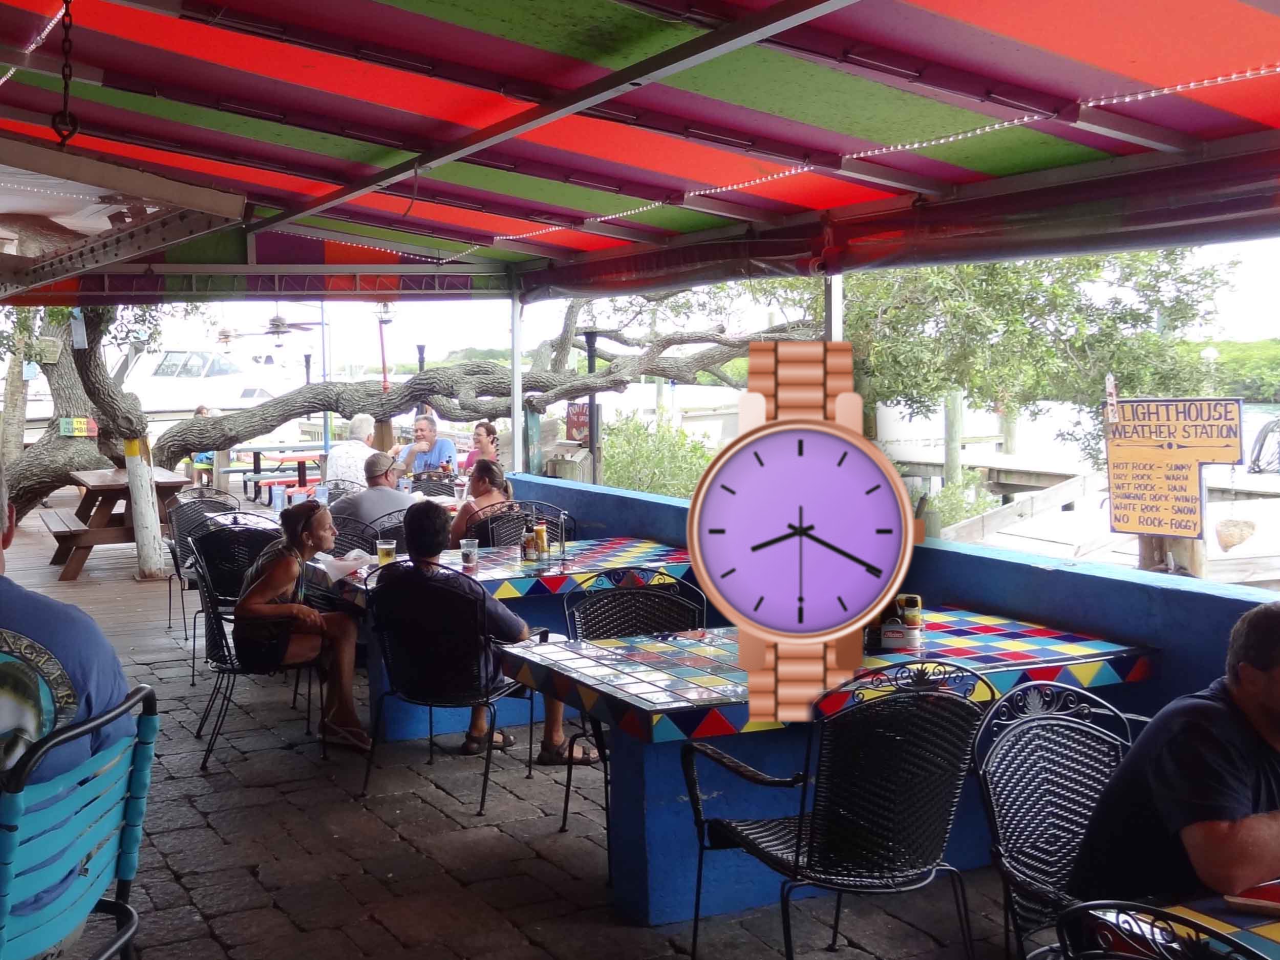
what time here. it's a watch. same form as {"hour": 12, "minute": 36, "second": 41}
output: {"hour": 8, "minute": 19, "second": 30}
